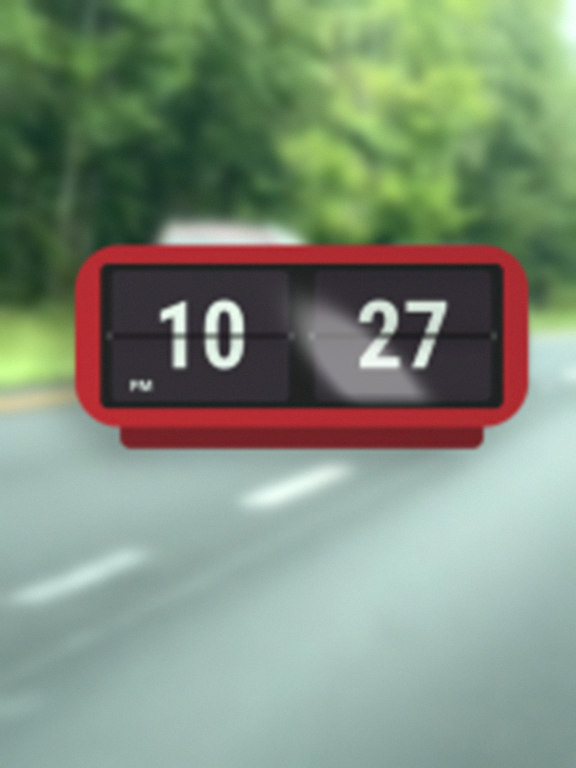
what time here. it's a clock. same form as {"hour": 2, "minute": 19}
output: {"hour": 10, "minute": 27}
